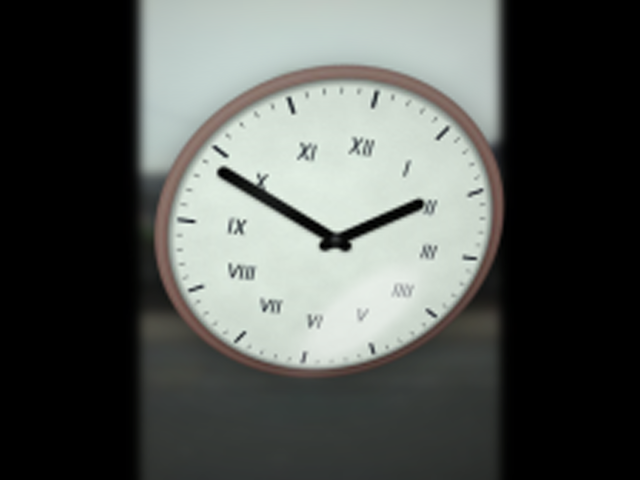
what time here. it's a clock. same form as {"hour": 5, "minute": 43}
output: {"hour": 1, "minute": 49}
